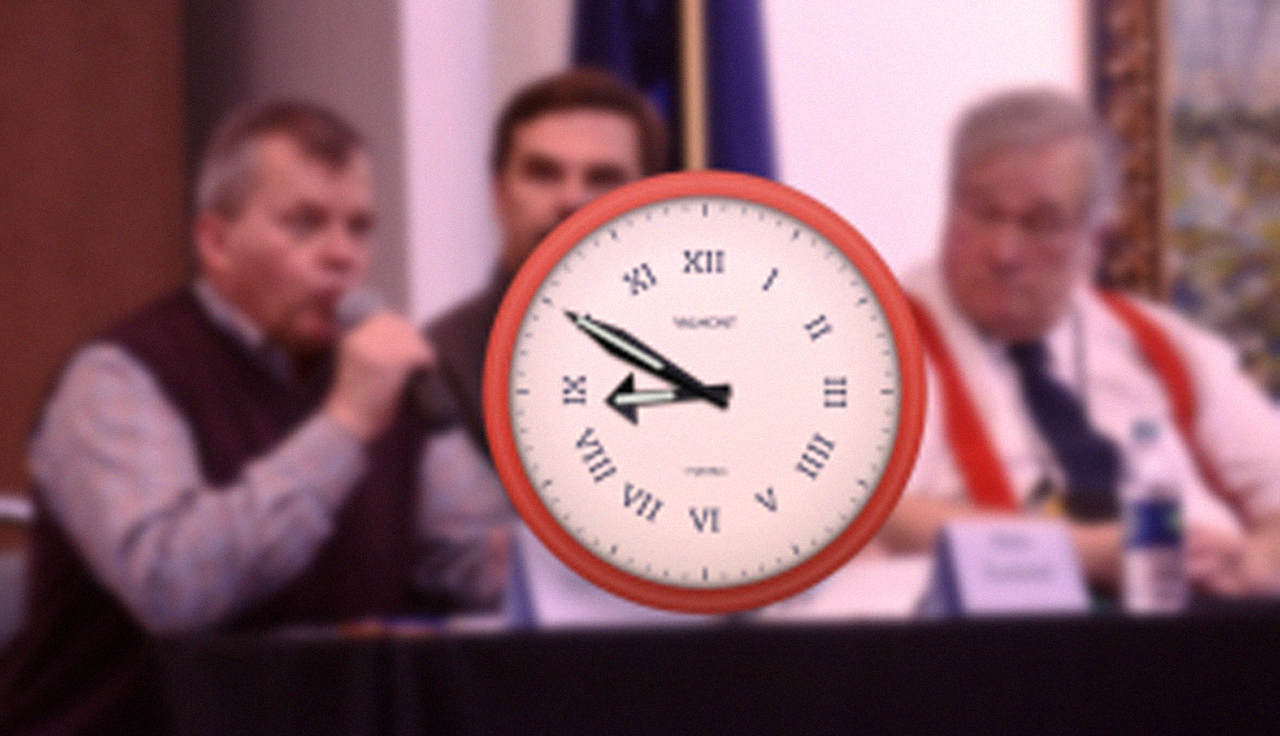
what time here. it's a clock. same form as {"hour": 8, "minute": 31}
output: {"hour": 8, "minute": 50}
